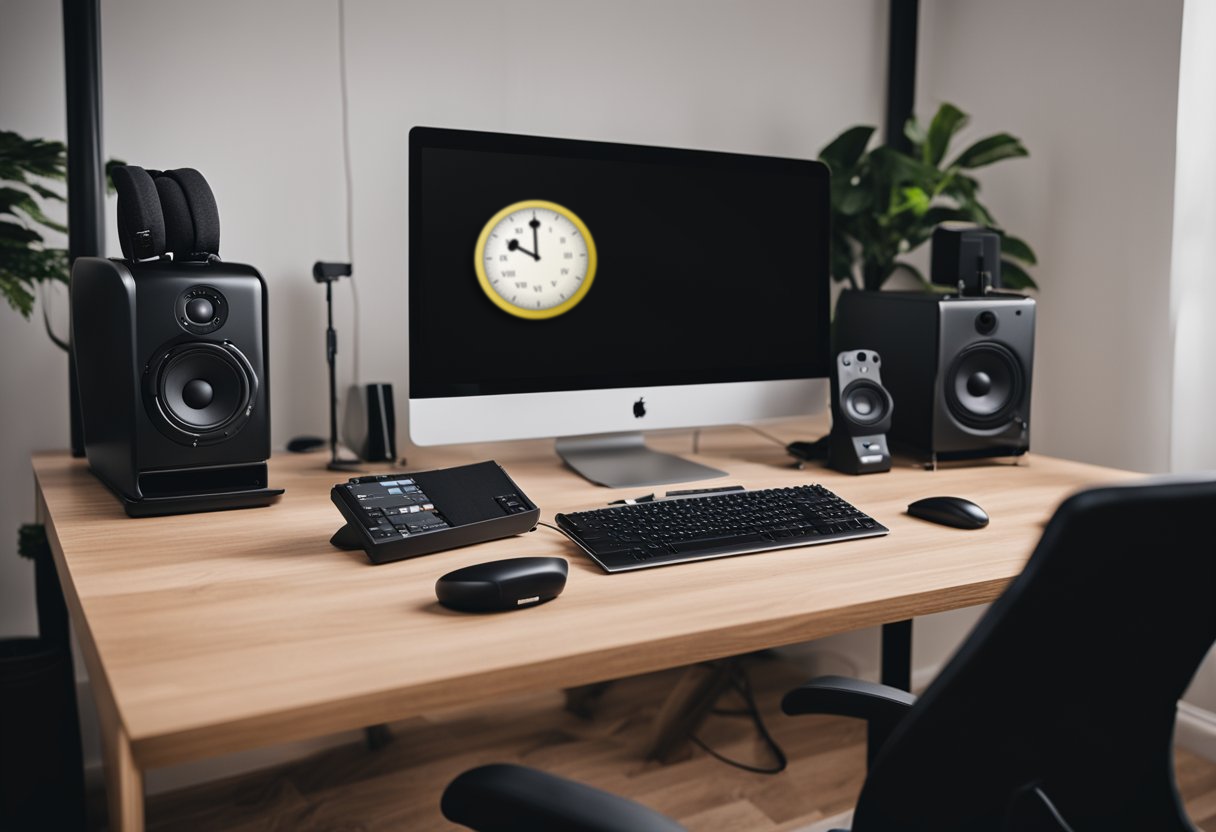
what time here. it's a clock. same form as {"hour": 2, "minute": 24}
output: {"hour": 10, "minute": 0}
